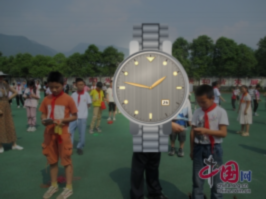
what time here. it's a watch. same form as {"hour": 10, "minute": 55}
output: {"hour": 1, "minute": 47}
